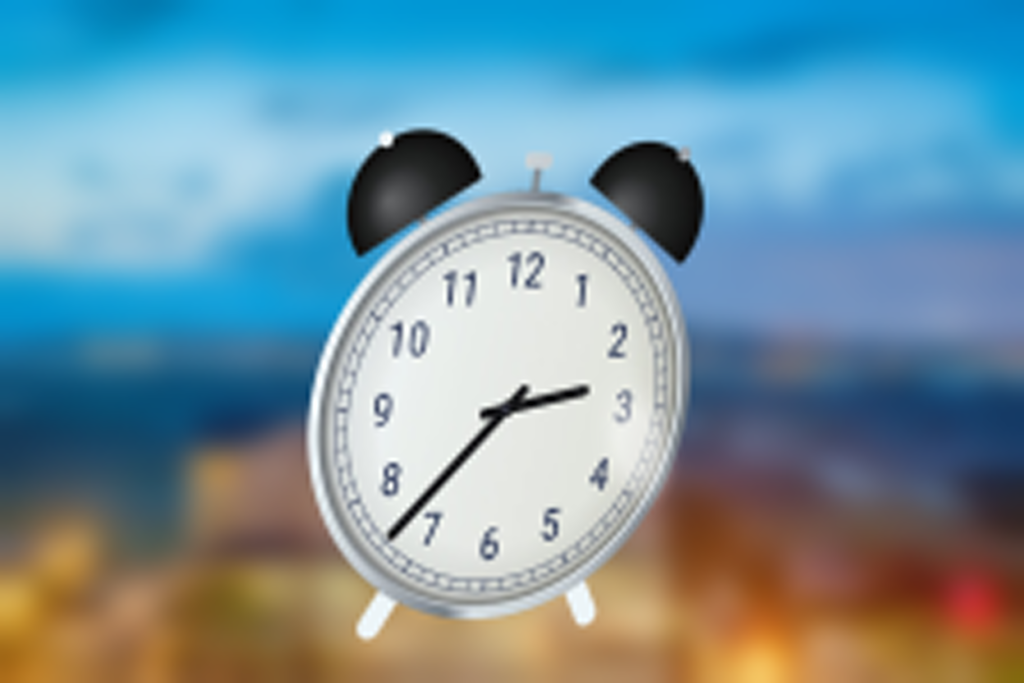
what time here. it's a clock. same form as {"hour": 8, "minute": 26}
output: {"hour": 2, "minute": 37}
